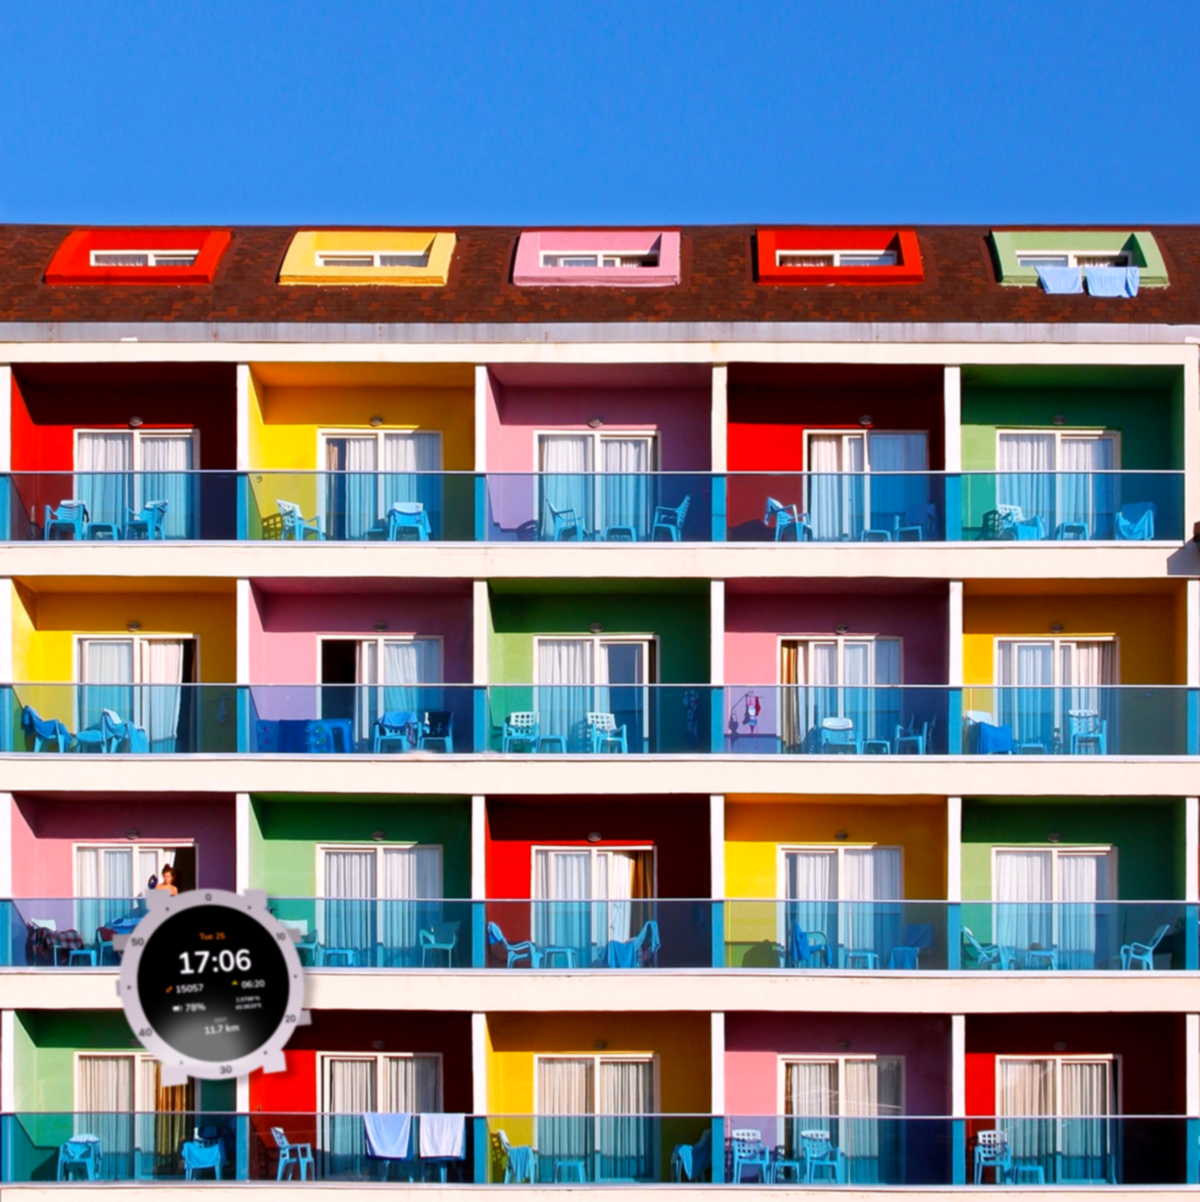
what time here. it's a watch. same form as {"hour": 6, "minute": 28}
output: {"hour": 17, "minute": 6}
